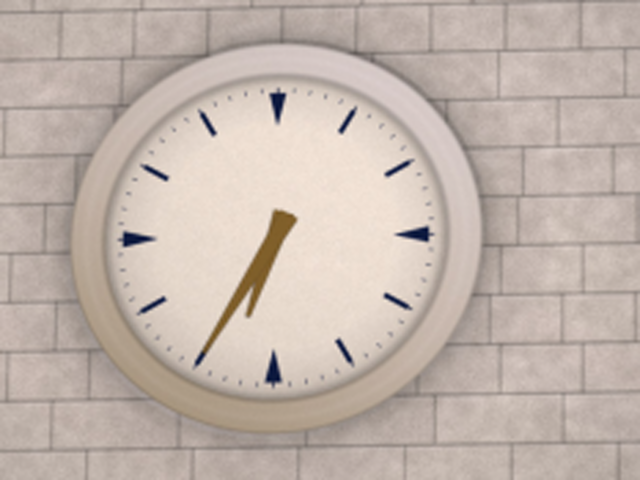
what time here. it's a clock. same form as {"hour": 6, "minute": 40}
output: {"hour": 6, "minute": 35}
